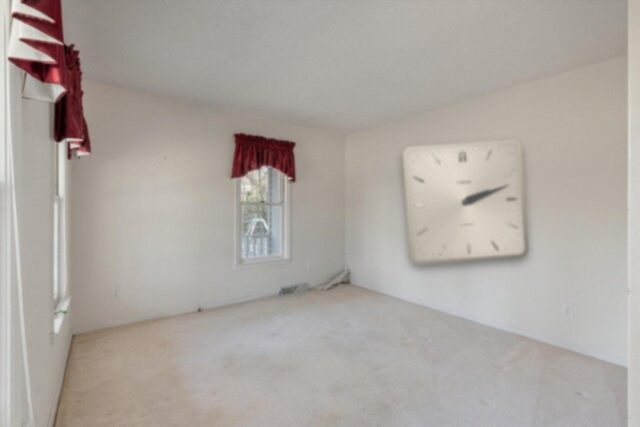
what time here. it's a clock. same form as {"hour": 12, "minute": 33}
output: {"hour": 2, "minute": 12}
